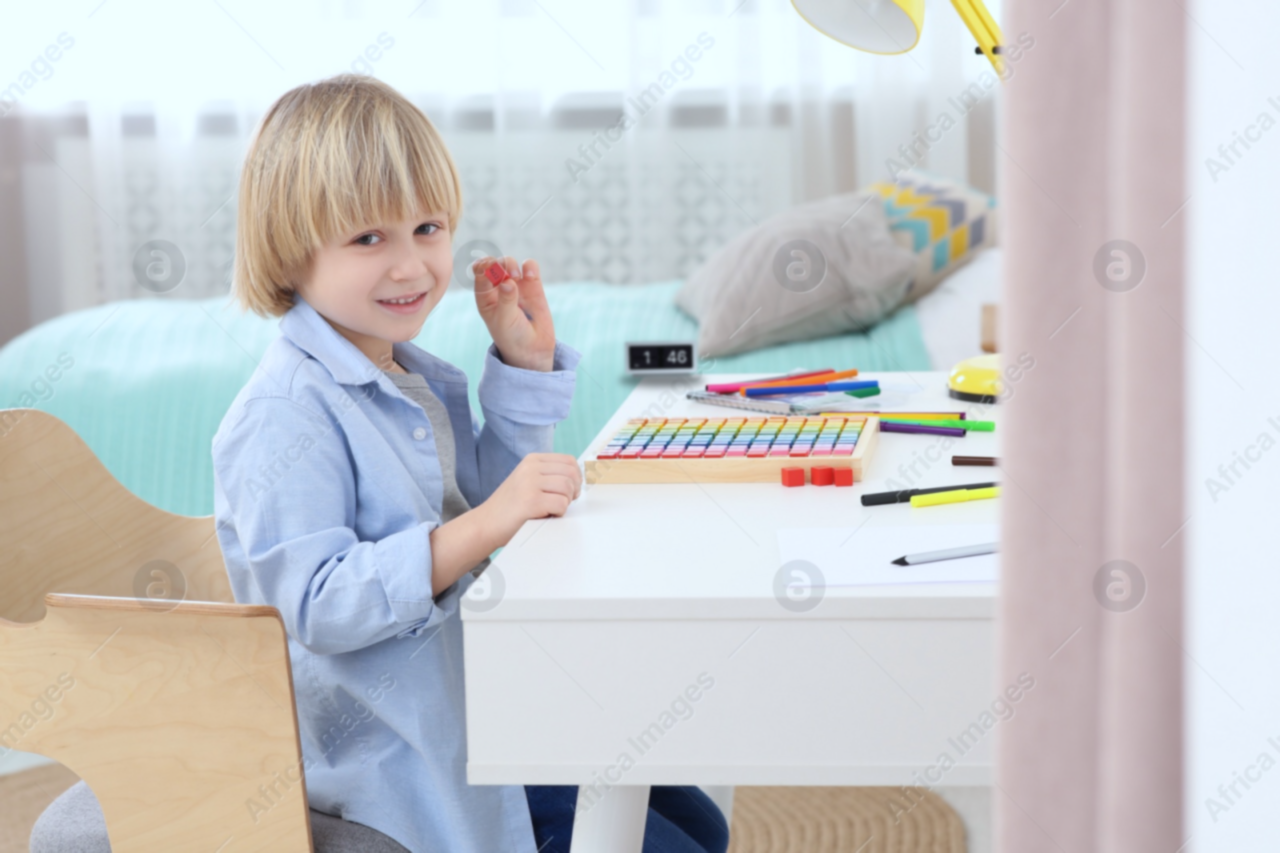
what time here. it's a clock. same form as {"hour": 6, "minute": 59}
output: {"hour": 1, "minute": 46}
